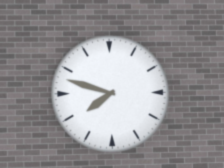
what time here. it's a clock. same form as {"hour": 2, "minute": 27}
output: {"hour": 7, "minute": 48}
